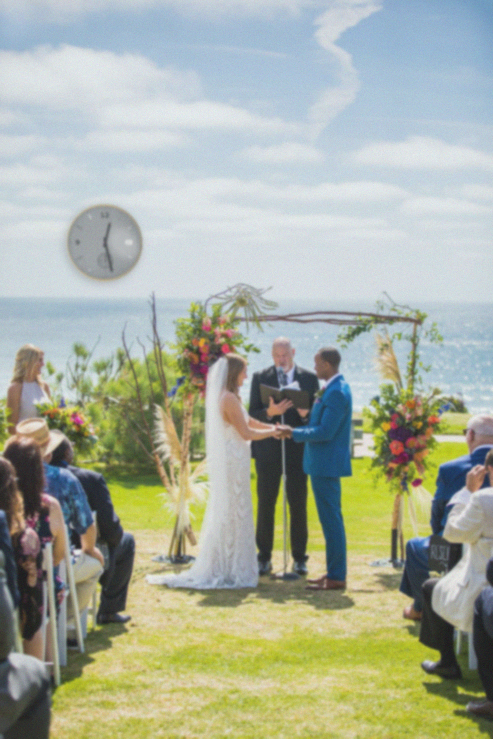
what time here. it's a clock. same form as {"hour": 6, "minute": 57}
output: {"hour": 12, "minute": 28}
